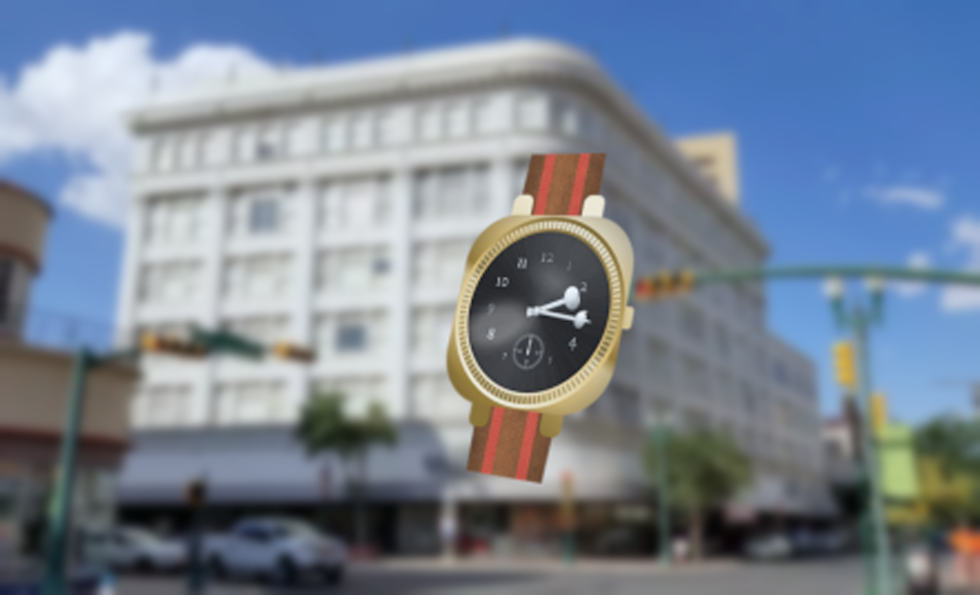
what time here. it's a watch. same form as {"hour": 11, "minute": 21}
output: {"hour": 2, "minute": 16}
